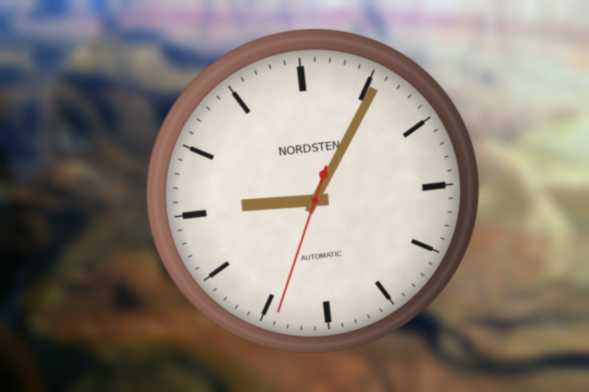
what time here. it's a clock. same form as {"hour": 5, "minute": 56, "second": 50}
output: {"hour": 9, "minute": 5, "second": 34}
